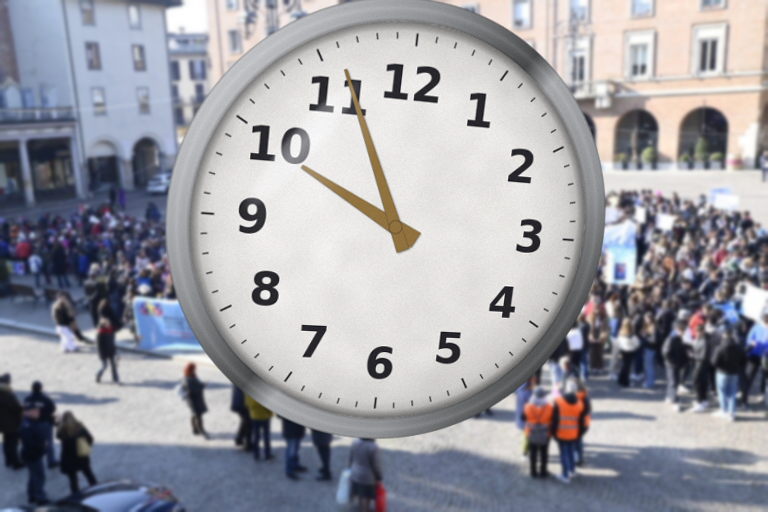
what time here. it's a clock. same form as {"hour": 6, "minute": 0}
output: {"hour": 9, "minute": 56}
